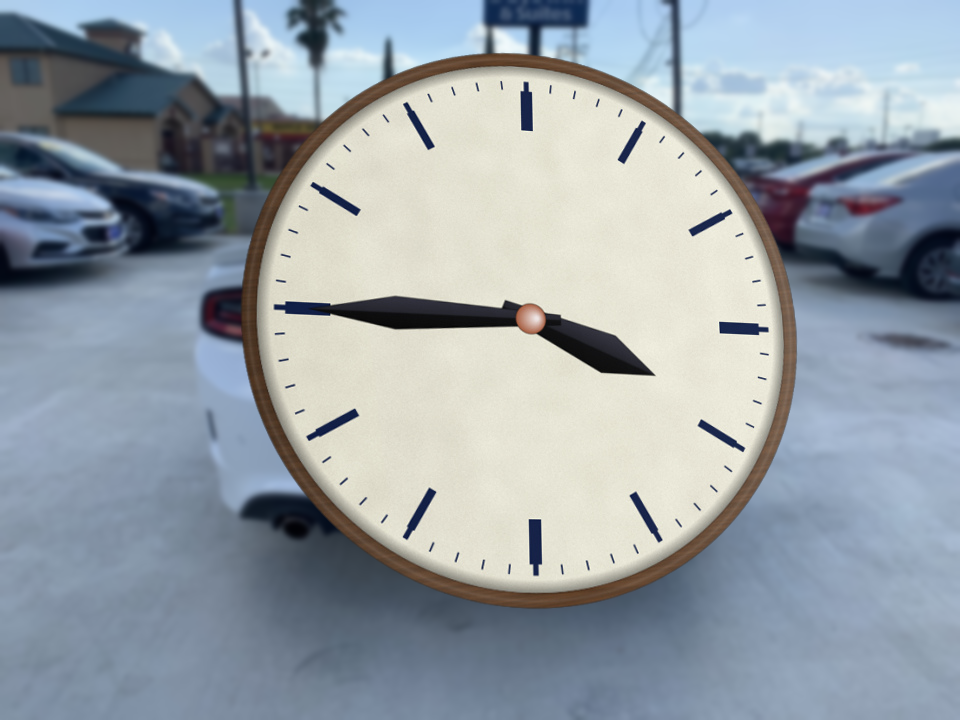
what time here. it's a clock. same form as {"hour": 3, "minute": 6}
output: {"hour": 3, "minute": 45}
